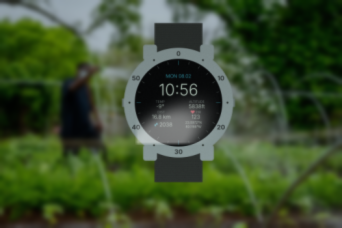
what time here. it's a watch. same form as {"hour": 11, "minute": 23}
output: {"hour": 10, "minute": 56}
